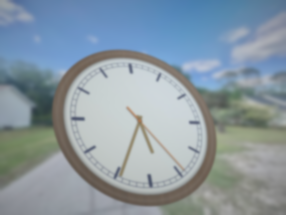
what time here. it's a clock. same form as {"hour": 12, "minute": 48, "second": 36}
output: {"hour": 5, "minute": 34, "second": 24}
